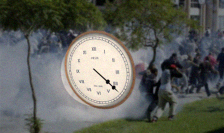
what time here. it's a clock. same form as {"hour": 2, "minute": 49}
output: {"hour": 4, "minute": 22}
